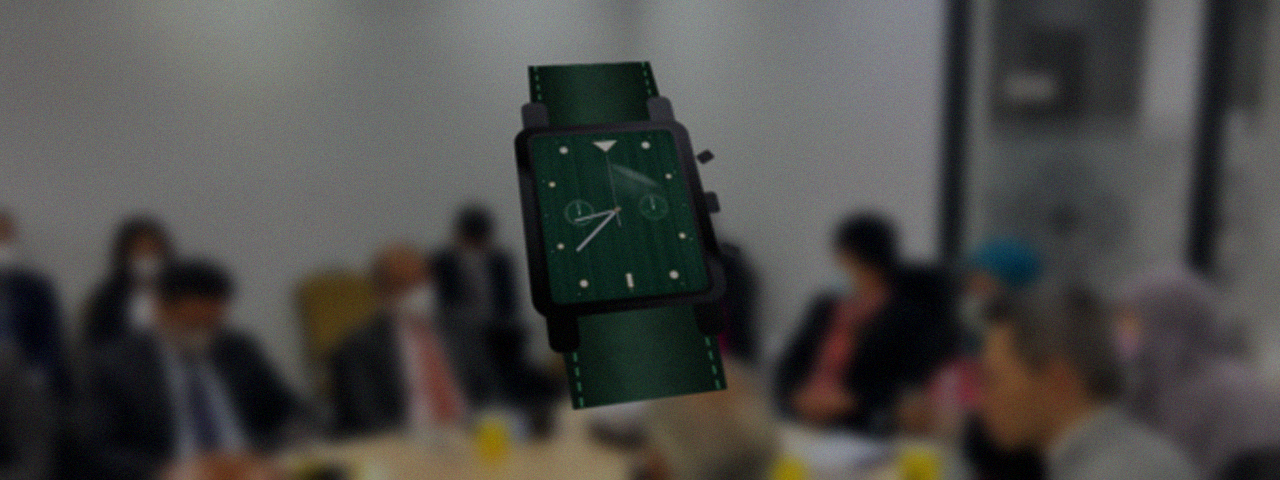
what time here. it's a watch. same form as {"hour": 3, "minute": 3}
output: {"hour": 8, "minute": 38}
